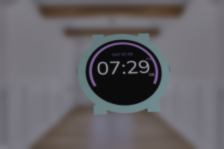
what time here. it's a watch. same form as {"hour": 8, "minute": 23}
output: {"hour": 7, "minute": 29}
